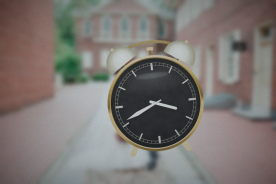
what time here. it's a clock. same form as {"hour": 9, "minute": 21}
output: {"hour": 3, "minute": 41}
